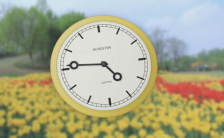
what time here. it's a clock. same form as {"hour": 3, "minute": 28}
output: {"hour": 4, "minute": 46}
